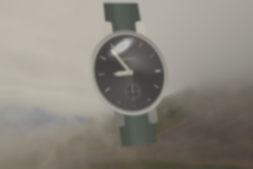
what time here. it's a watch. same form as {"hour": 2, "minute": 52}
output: {"hour": 8, "minute": 54}
